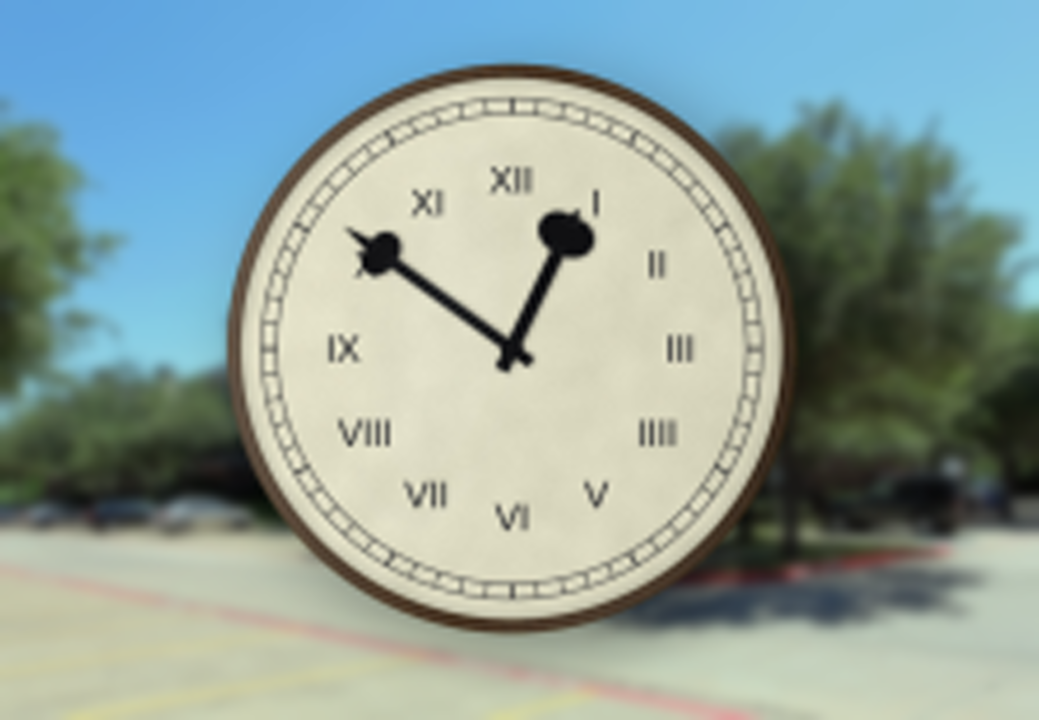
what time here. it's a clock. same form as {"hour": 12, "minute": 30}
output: {"hour": 12, "minute": 51}
